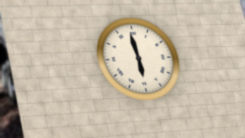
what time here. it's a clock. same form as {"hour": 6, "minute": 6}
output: {"hour": 5, "minute": 59}
